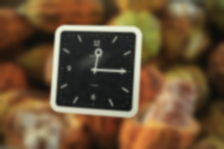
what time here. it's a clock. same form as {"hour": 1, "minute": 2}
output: {"hour": 12, "minute": 15}
